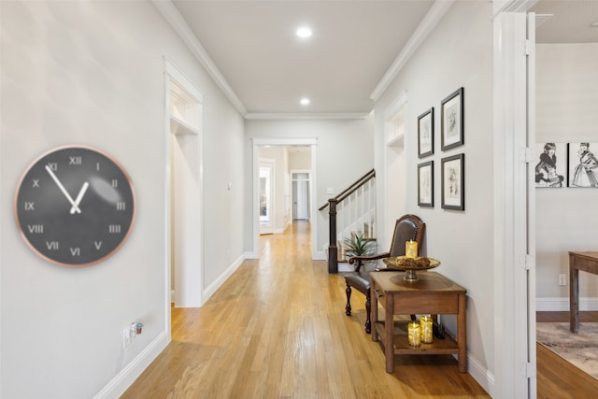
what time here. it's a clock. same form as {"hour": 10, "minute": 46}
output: {"hour": 12, "minute": 54}
